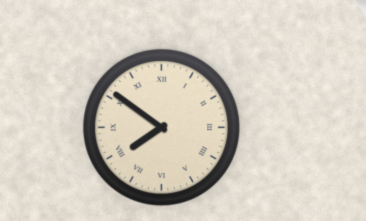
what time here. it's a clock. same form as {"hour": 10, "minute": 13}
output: {"hour": 7, "minute": 51}
